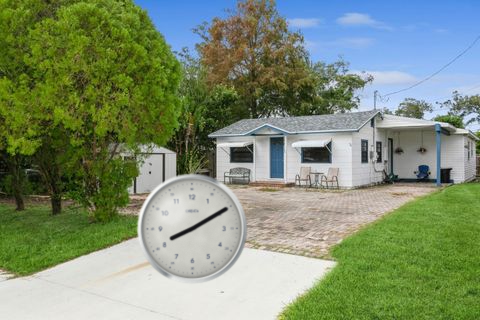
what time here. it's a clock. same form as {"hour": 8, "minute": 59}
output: {"hour": 8, "minute": 10}
